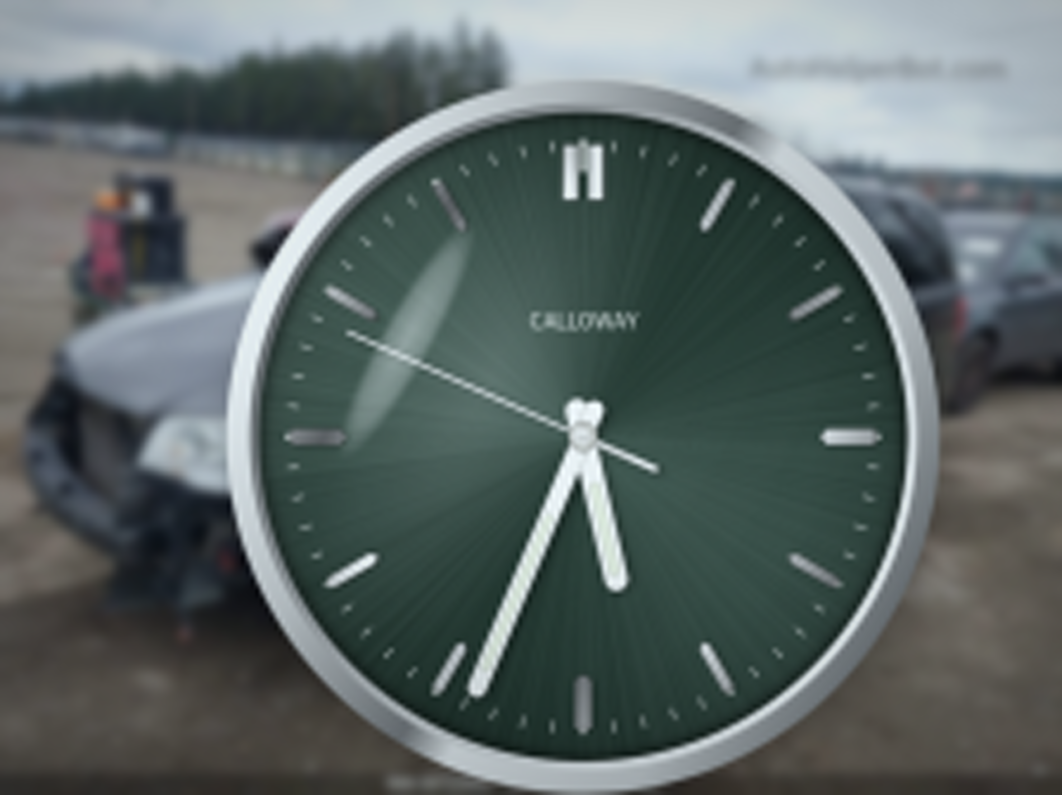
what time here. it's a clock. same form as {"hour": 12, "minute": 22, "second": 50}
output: {"hour": 5, "minute": 33, "second": 49}
